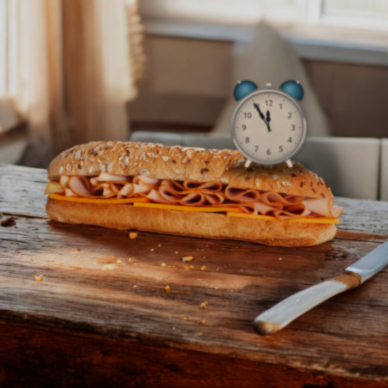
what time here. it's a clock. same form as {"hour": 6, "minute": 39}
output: {"hour": 11, "minute": 55}
